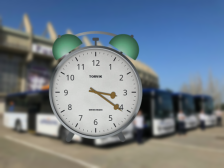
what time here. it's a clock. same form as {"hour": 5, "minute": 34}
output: {"hour": 3, "minute": 21}
